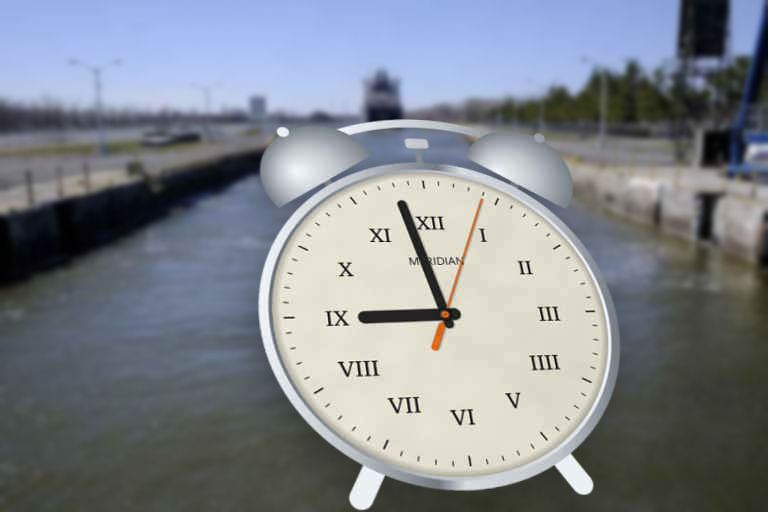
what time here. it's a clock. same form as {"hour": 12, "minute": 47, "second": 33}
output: {"hour": 8, "minute": 58, "second": 4}
